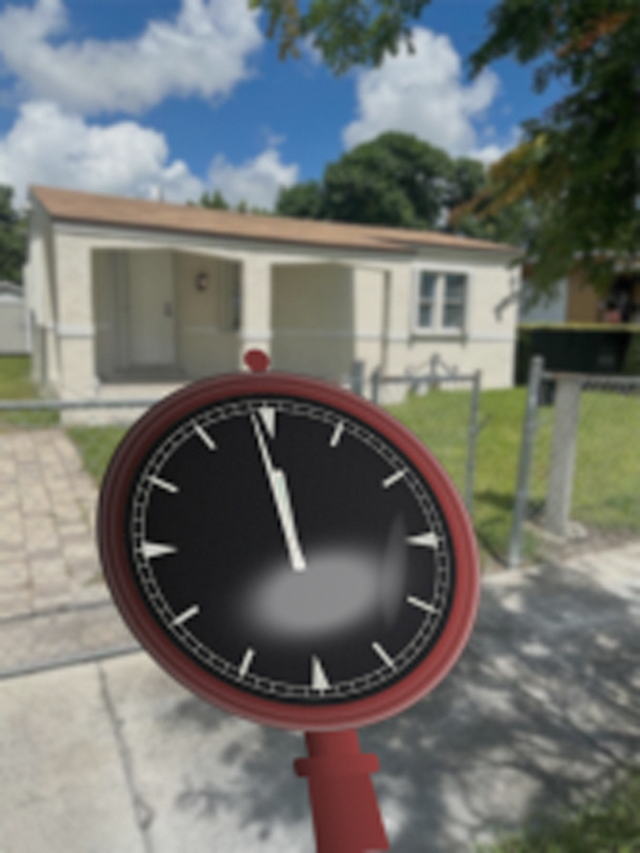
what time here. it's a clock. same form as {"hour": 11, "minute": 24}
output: {"hour": 11, "minute": 59}
